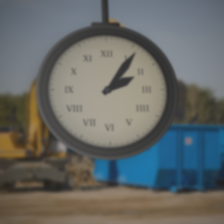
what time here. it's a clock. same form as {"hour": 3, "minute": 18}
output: {"hour": 2, "minute": 6}
